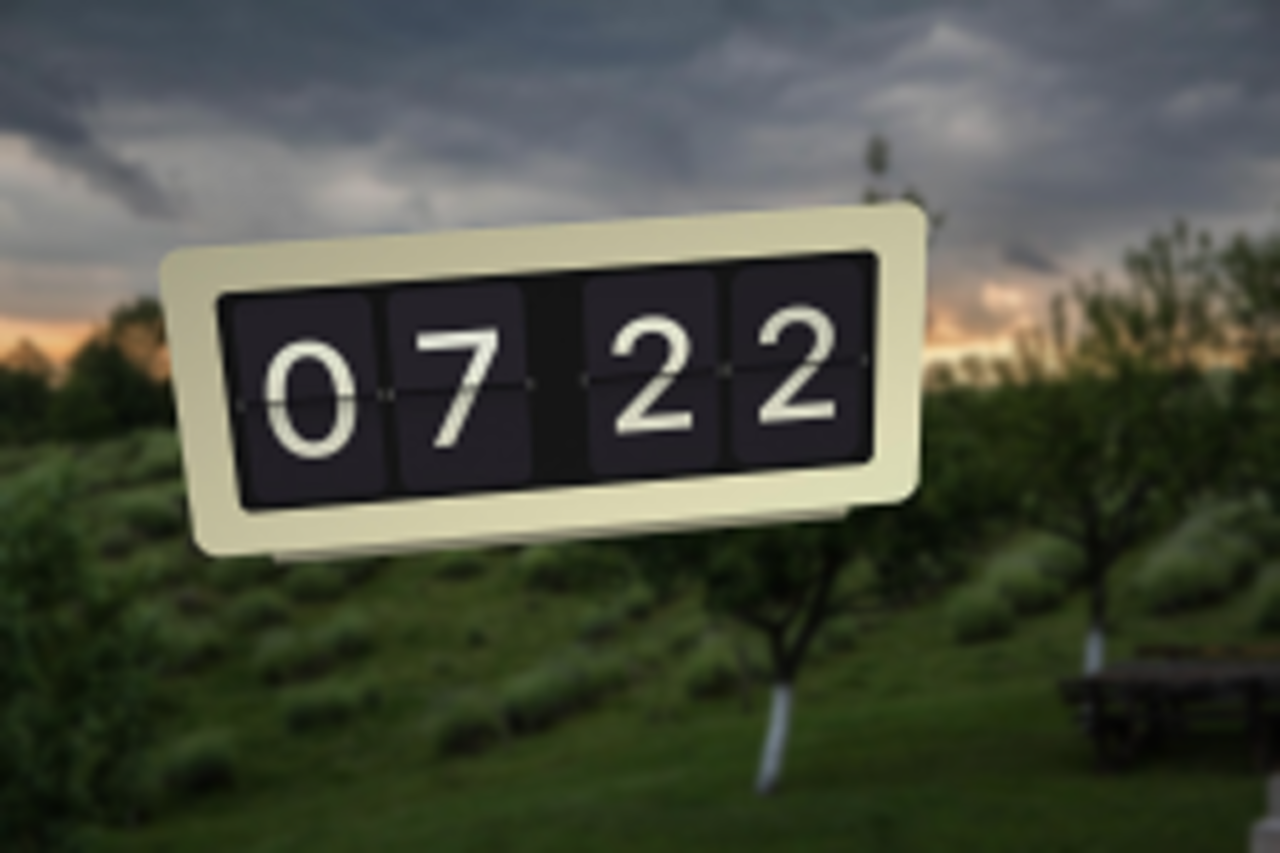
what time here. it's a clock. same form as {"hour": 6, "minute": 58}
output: {"hour": 7, "minute": 22}
